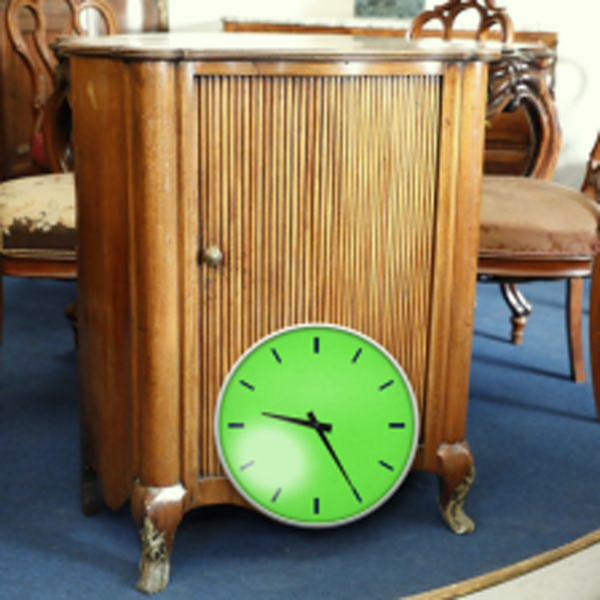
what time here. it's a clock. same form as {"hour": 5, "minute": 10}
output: {"hour": 9, "minute": 25}
